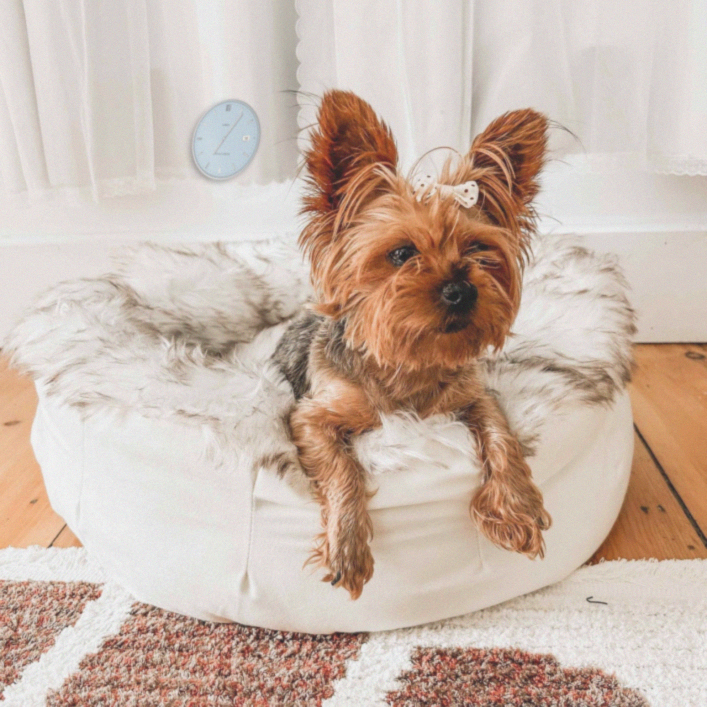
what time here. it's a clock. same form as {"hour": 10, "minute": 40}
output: {"hour": 7, "minute": 6}
